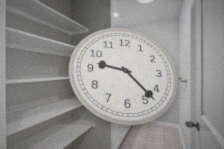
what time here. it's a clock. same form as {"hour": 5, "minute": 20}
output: {"hour": 9, "minute": 23}
